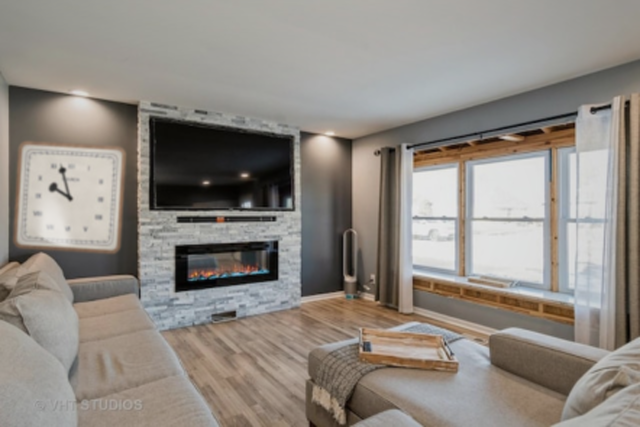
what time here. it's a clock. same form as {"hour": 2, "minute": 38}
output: {"hour": 9, "minute": 57}
